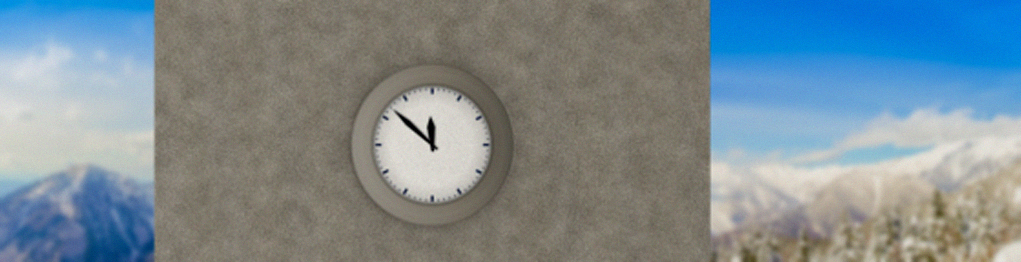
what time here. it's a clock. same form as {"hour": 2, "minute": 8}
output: {"hour": 11, "minute": 52}
